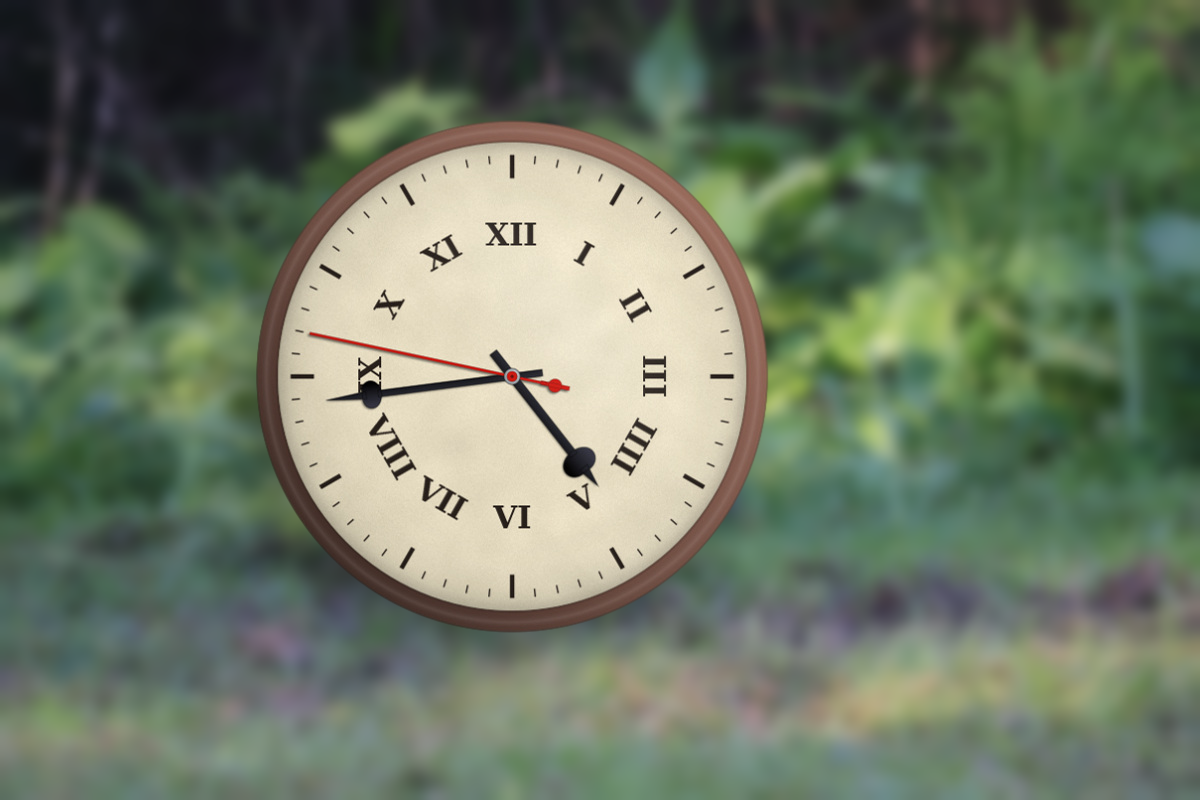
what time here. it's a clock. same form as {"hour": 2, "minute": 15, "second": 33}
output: {"hour": 4, "minute": 43, "second": 47}
